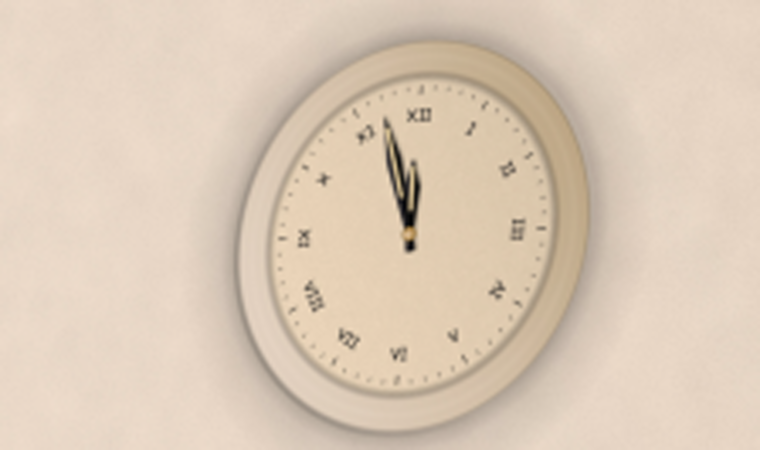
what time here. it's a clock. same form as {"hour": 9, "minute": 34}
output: {"hour": 11, "minute": 57}
